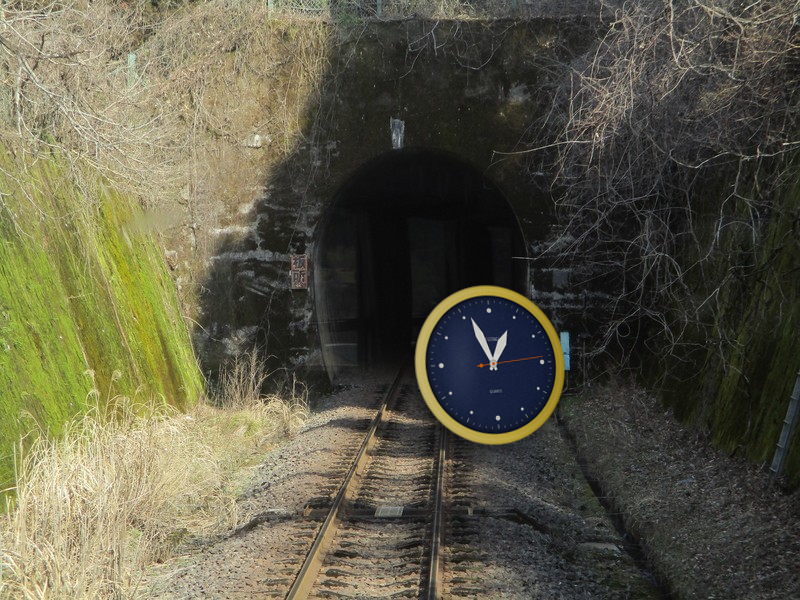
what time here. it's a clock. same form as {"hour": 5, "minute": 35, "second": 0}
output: {"hour": 12, "minute": 56, "second": 14}
